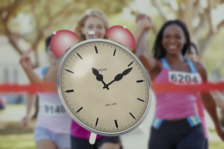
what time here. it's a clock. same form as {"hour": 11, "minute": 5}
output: {"hour": 11, "minute": 11}
